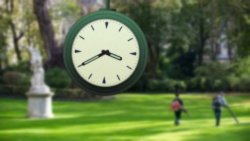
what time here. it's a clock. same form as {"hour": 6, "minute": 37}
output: {"hour": 3, "minute": 40}
